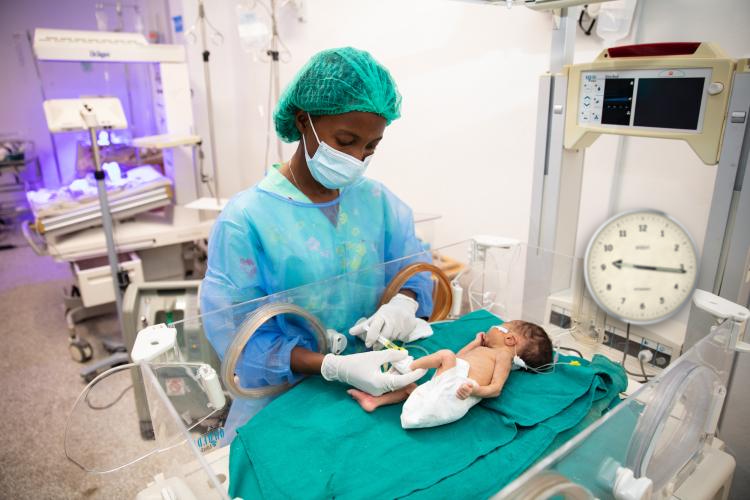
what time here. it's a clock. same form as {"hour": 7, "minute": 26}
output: {"hour": 9, "minute": 16}
